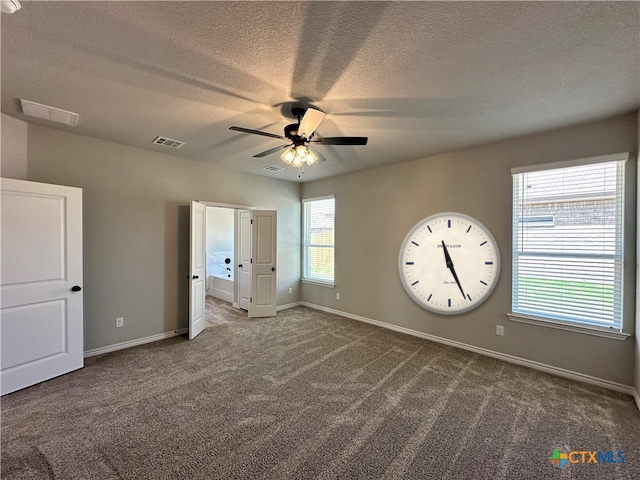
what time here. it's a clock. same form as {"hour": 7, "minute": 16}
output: {"hour": 11, "minute": 26}
